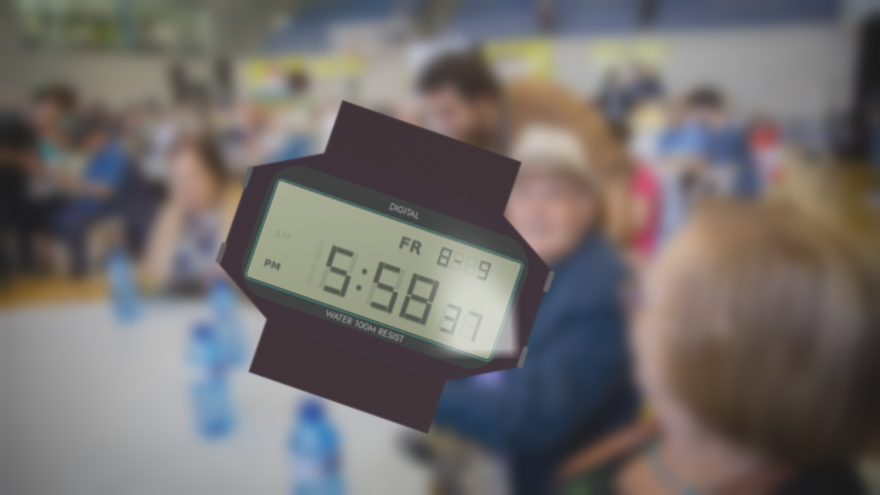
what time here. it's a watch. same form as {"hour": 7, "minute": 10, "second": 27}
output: {"hour": 5, "minute": 58, "second": 37}
